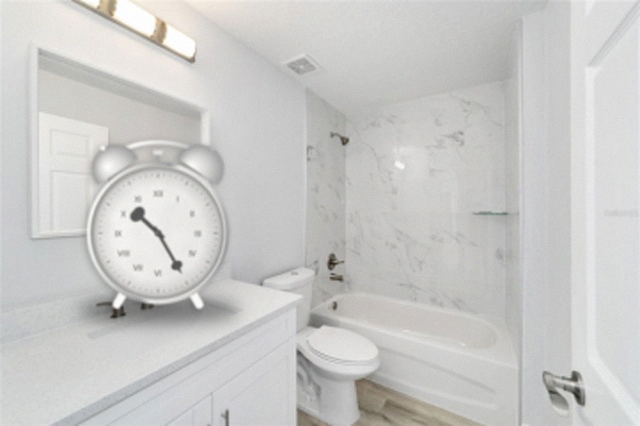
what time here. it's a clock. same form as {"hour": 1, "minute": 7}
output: {"hour": 10, "minute": 25}
